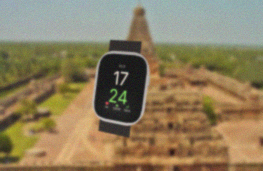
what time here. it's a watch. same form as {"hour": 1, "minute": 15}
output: {"hour": 17, "minute": 24}
